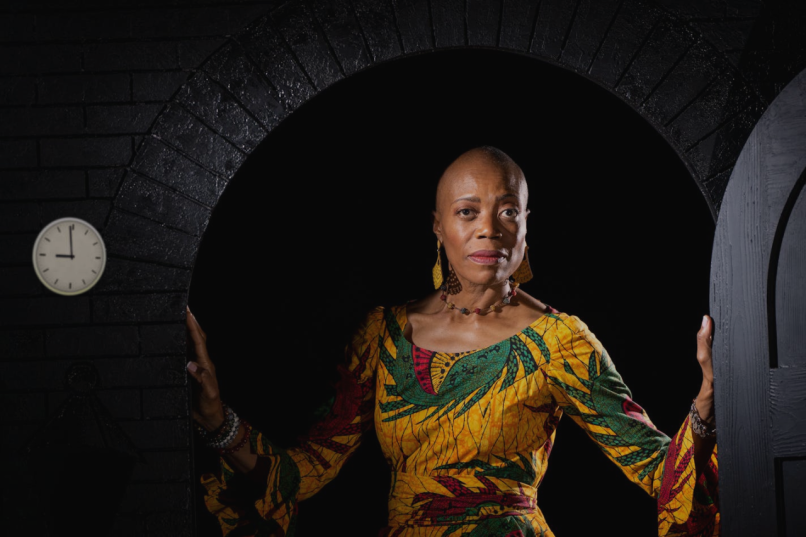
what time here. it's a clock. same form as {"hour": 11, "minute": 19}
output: {"hour": 8, "minute": 59}
